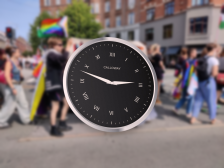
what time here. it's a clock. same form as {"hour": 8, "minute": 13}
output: {"hour": 2, "minute": 48}
